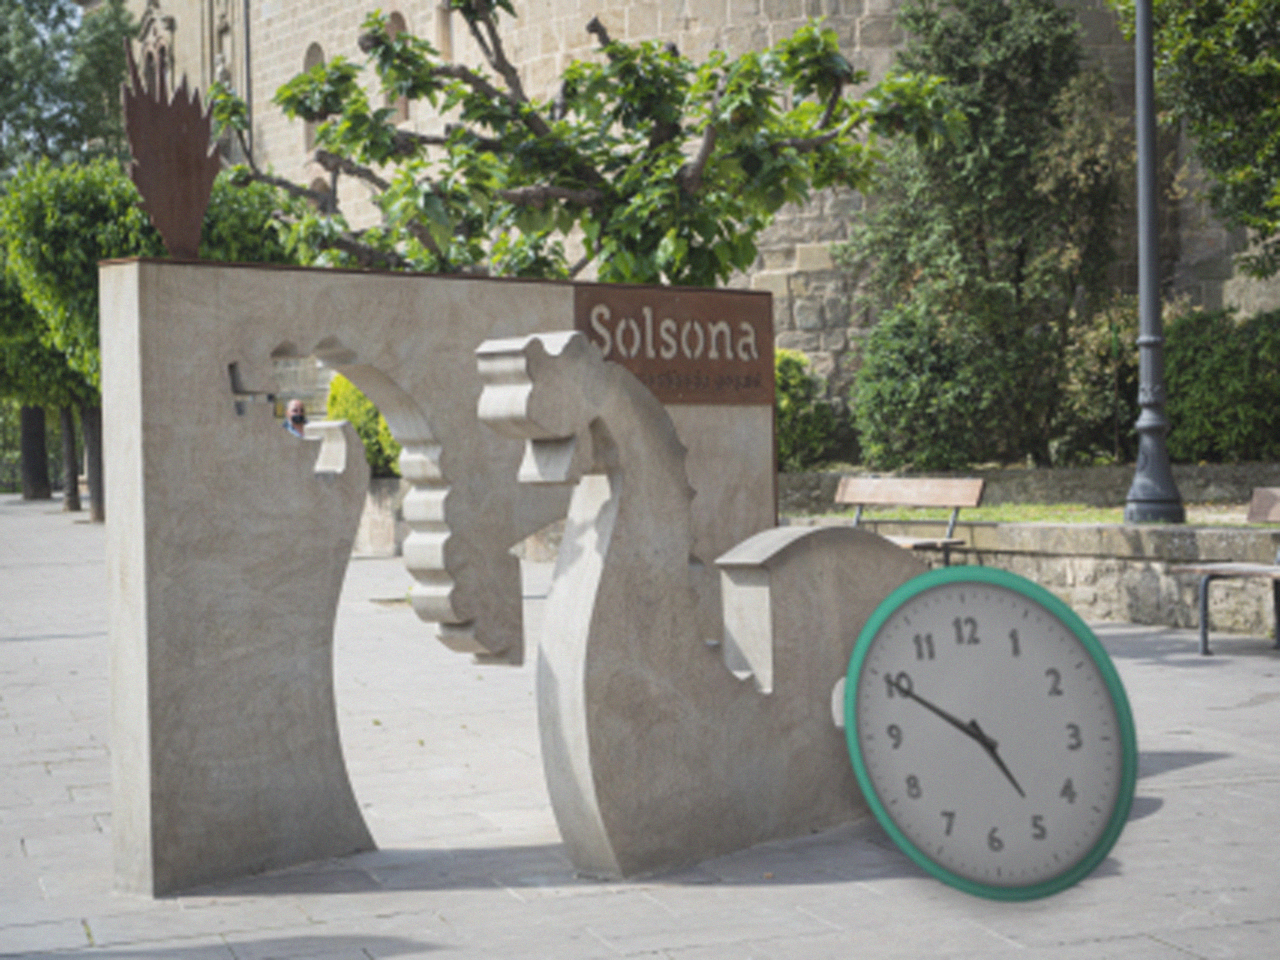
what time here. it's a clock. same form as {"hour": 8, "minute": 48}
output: {"hour": 4, "minute": 50}
